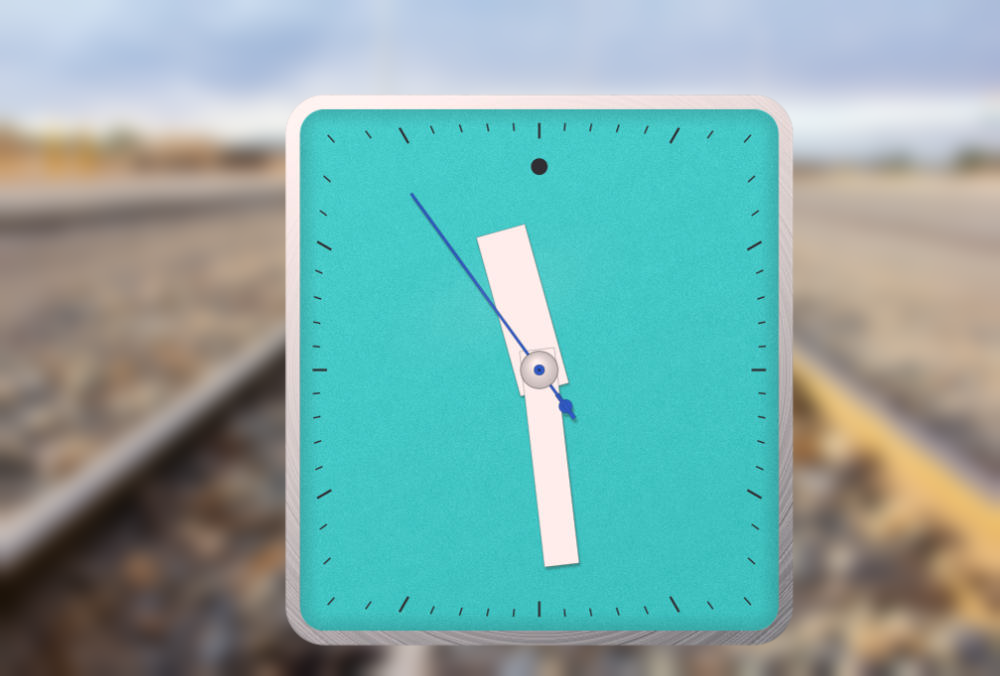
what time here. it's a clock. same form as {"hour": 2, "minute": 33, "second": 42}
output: {"hour": 11, "minute": 28, "second": 54}
